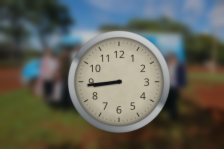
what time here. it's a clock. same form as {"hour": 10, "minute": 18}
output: {"hour": 8, "minute": 44}
